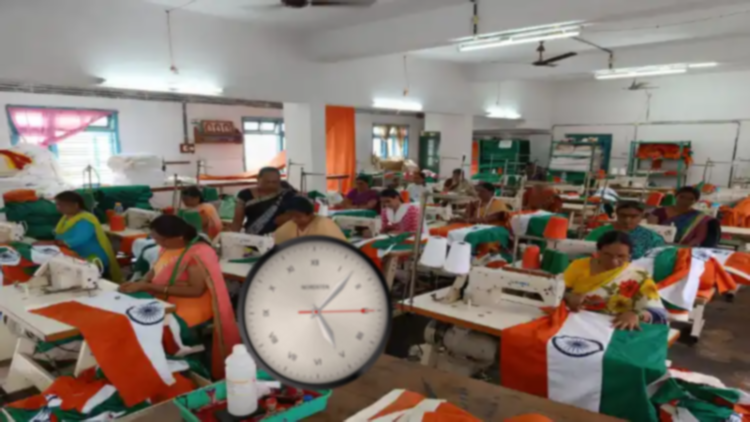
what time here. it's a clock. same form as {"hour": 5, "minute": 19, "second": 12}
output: {"hour": 5, "minute": 7, "second": 15}
